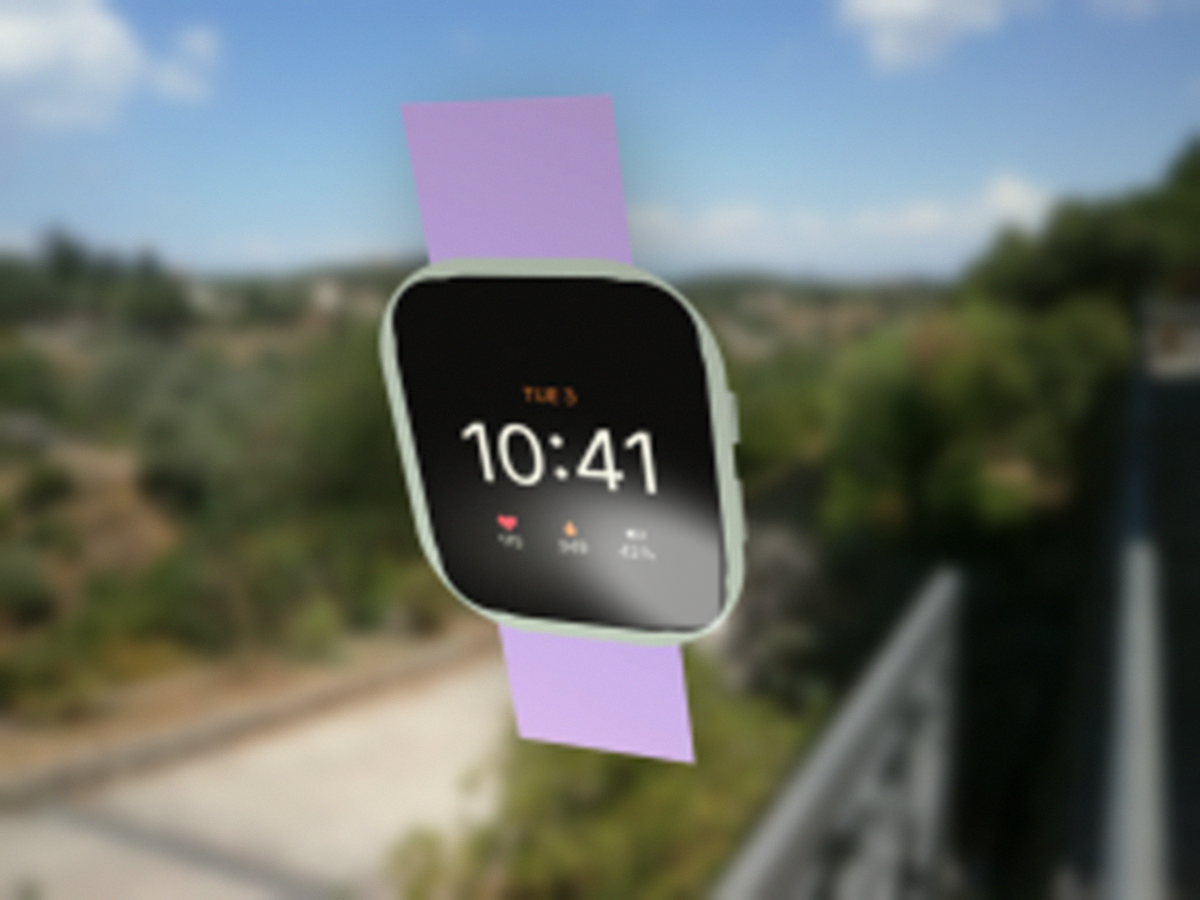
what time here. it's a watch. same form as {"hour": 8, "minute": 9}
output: {"hour": 10, "minute": 41}
